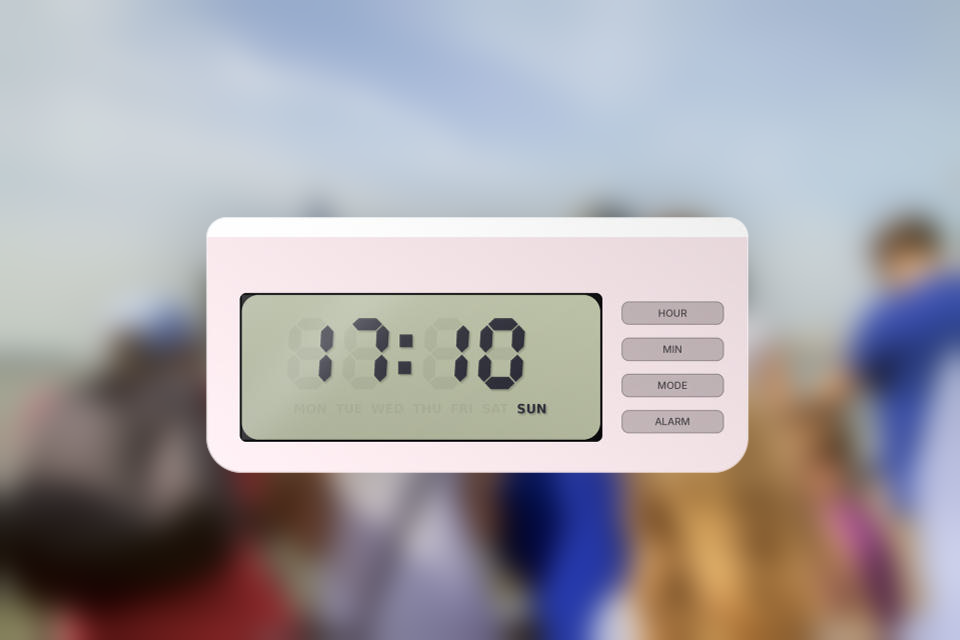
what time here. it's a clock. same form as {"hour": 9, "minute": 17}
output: {"hour": 17, "minute": 10}
